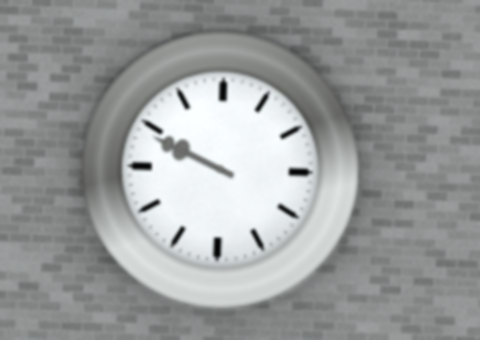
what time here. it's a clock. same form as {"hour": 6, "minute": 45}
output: {"hour": 9, "minute": 49}
